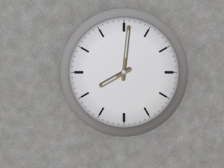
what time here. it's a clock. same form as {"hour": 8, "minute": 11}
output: {"hour": 8, "minute": 1}
